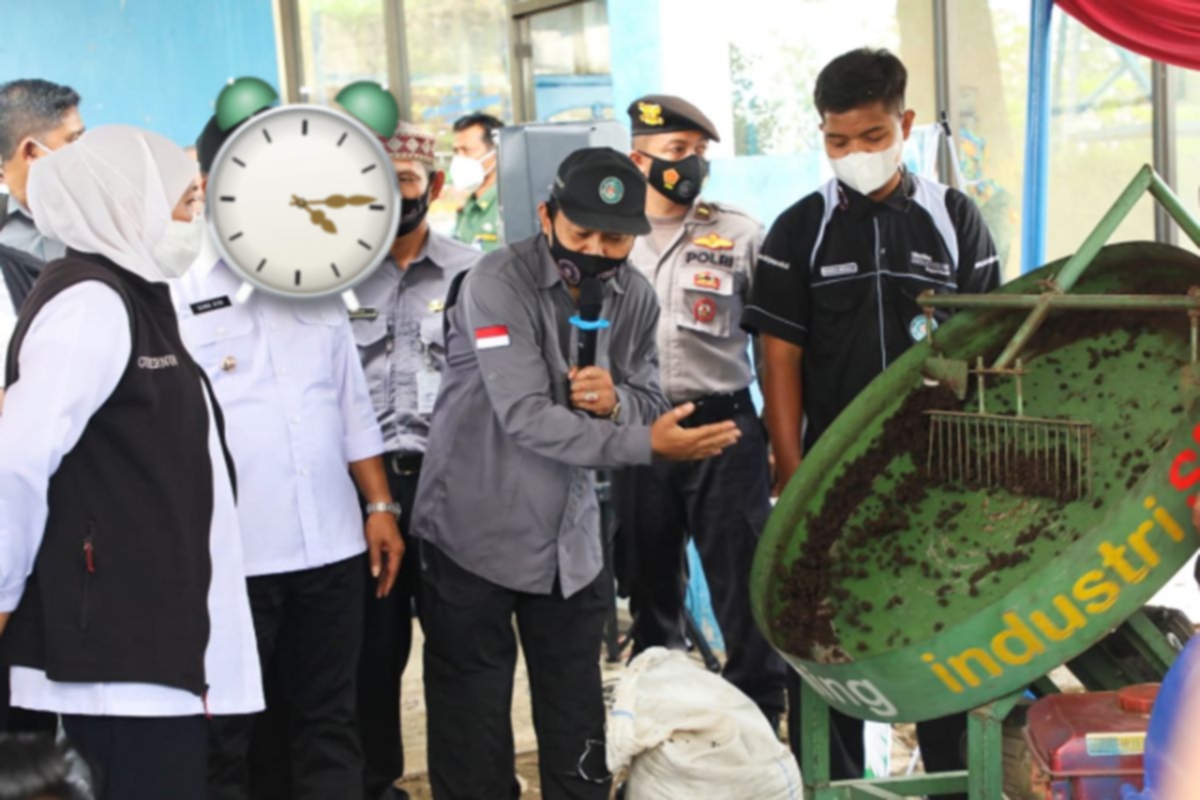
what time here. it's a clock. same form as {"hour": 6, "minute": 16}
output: {"hour": 4, "minute": 14}
